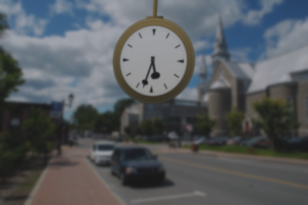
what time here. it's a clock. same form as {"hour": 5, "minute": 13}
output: {"hour": 5, "minute": 33}
